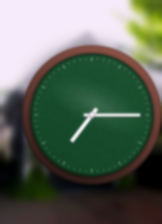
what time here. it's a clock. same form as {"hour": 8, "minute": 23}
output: {"hour": 7, "minute": 15}
